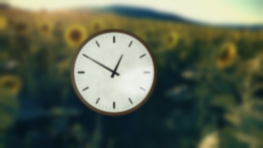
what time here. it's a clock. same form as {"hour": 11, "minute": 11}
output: {"hour": 12, "minute": 50}
